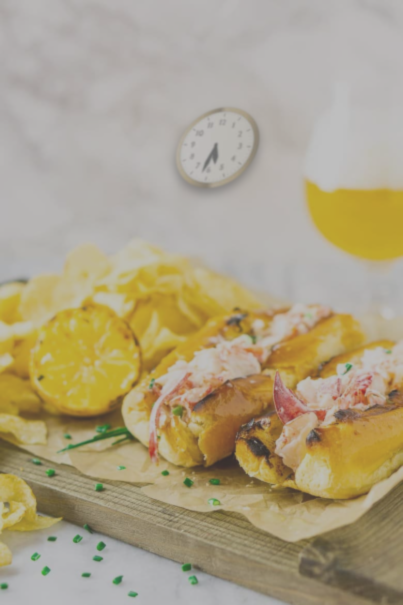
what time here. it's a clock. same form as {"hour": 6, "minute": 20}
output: {"hour": 5, "minute": 32}
